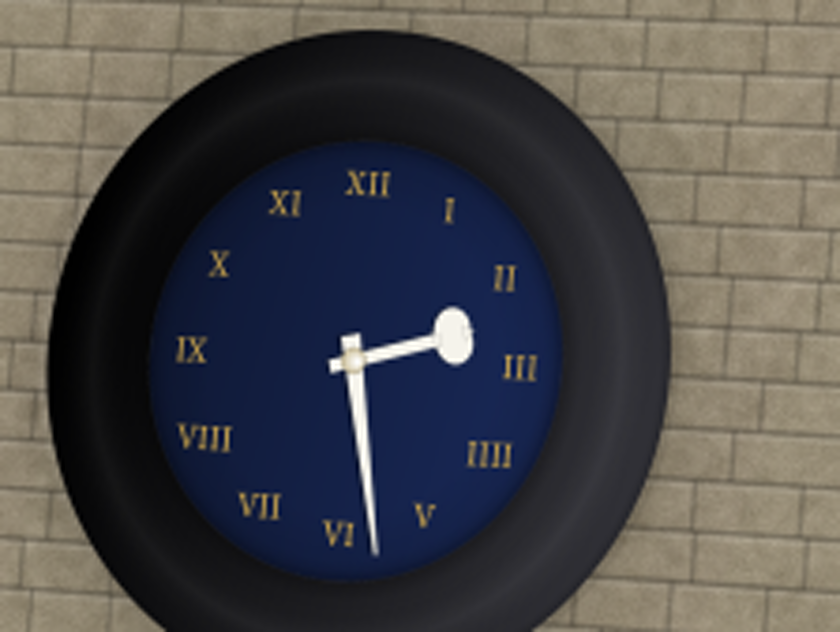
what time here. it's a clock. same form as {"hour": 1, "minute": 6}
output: {"hour": 2, "minute": 28}
